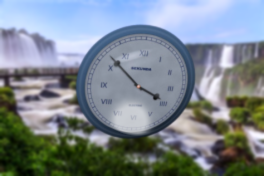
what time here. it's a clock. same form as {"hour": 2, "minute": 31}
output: {"hour": 3, "minute": 52}
